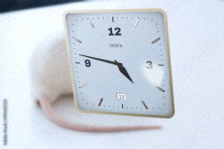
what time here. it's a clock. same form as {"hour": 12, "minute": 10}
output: {"hour": 4, "minute": 47}
